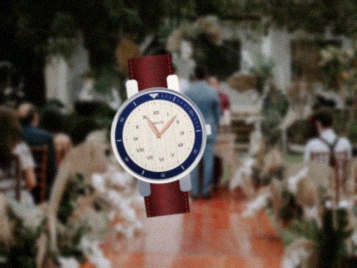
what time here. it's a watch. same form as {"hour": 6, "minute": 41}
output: {"hour": 11, "minute": 8}
